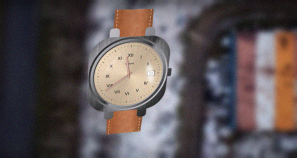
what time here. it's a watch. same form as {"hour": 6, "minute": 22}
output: {"hour": 11, "minute": 39}
